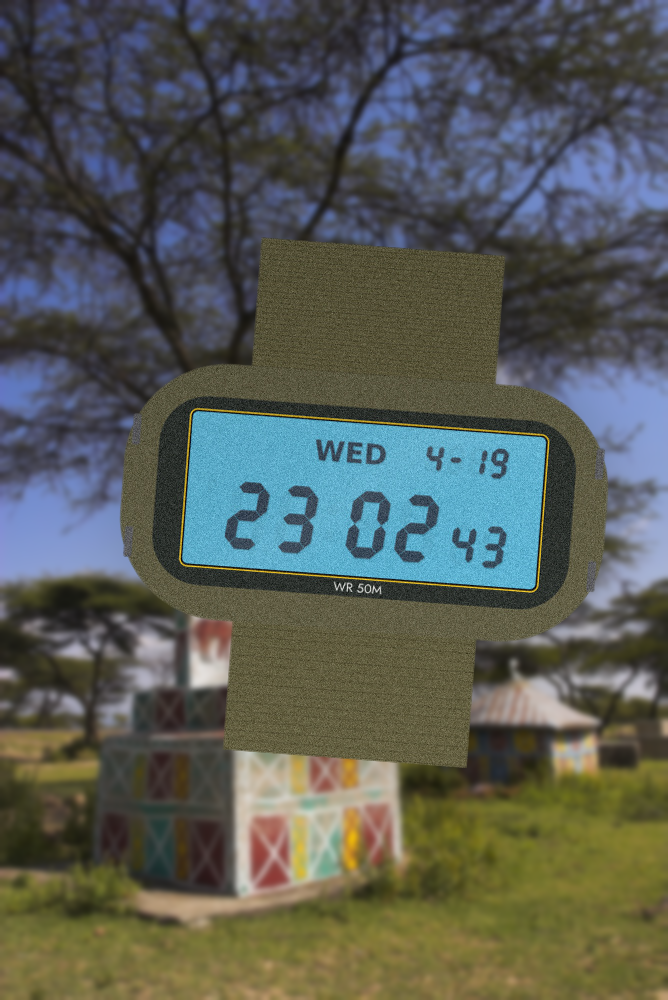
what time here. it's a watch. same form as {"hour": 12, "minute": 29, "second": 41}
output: {"hour": 23, "minute": 2, "second": 43}
